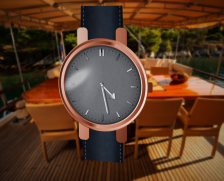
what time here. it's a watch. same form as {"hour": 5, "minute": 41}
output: {"hour": 4, "minute": 28}
